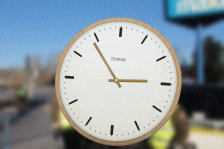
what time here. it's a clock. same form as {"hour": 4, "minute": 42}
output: {"hour": 2, "minute": 54}
